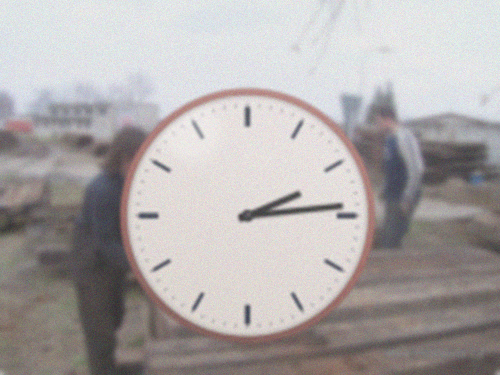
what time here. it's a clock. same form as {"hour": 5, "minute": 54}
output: {"hour": 2, "minute": 14}
